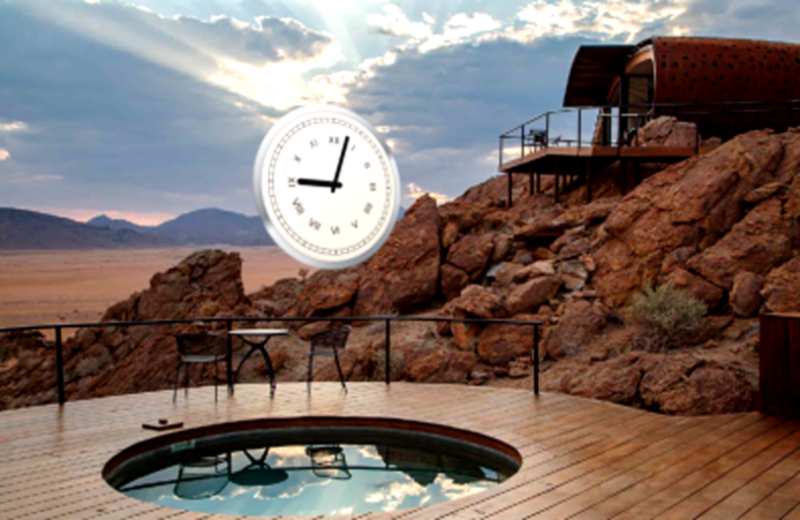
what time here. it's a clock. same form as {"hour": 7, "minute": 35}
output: {"hour": 9, "minute": 3}
